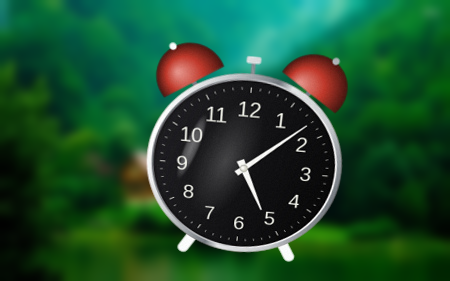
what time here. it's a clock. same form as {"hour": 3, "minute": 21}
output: {"hour": 5, "minute": 8}
